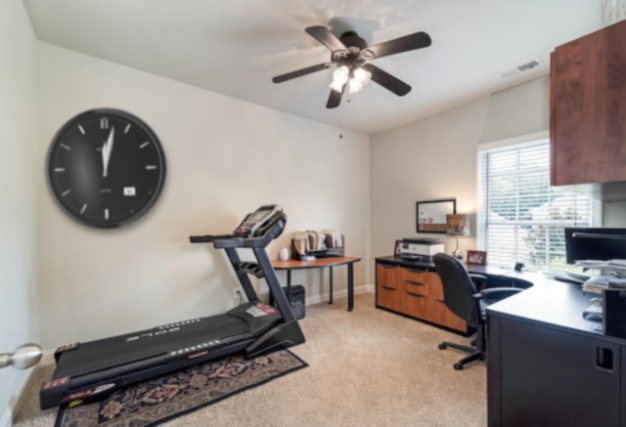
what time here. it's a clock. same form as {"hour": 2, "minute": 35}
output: {"hour": 12, "minute": 2}
